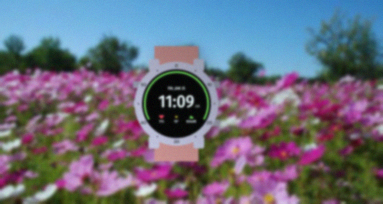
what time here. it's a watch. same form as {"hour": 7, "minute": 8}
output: {"hour": 11, "minute": 9}
